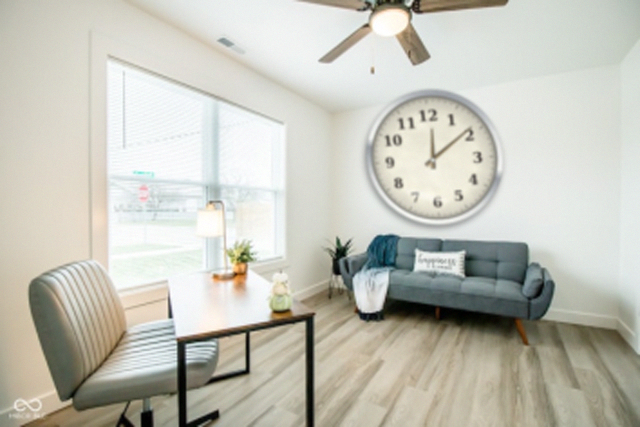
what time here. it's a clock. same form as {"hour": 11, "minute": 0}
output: {"hour": 12, "minute": 9}
